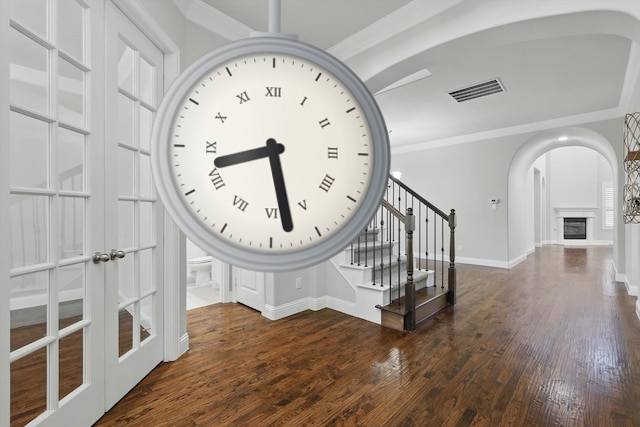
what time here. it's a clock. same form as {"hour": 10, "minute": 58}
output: {"hour": 8, "minute": 28}
